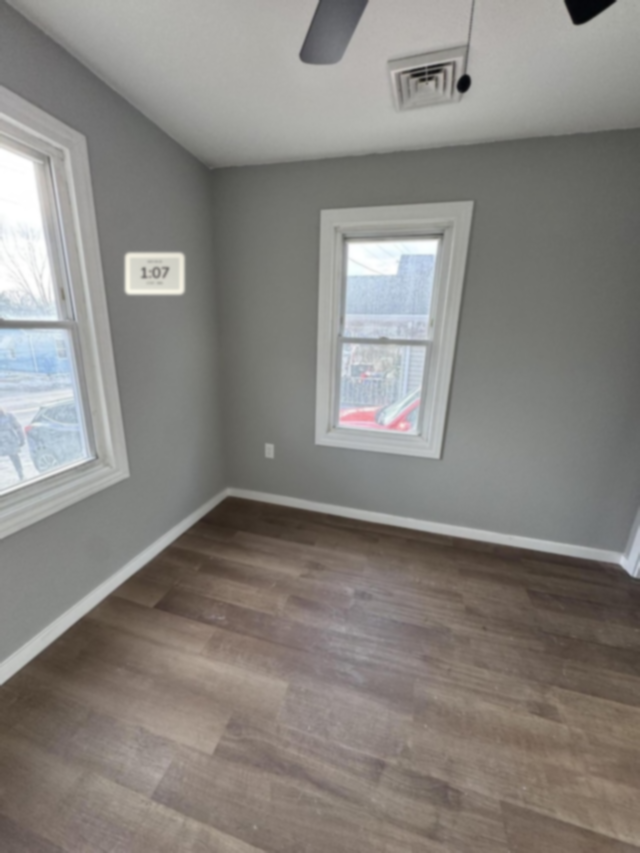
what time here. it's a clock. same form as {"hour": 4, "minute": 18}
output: {"hour": 1, "minute": 7}
